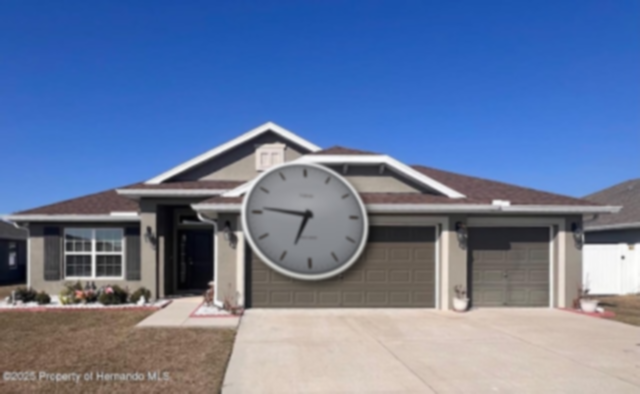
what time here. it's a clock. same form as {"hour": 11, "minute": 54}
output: {"hour": 6, "minute": 46}
